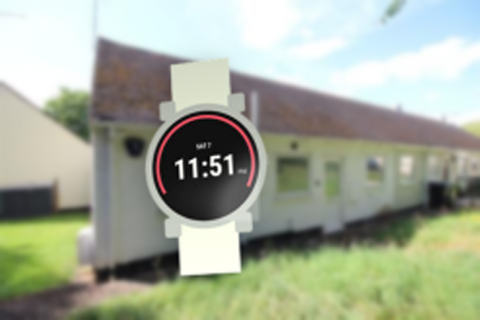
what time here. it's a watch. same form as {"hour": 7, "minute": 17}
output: {"hour": 11, "minute": 51}
